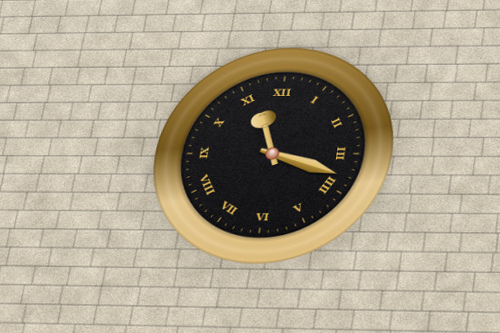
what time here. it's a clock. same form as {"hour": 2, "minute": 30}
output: {"hour": 11, "minute": 18}
